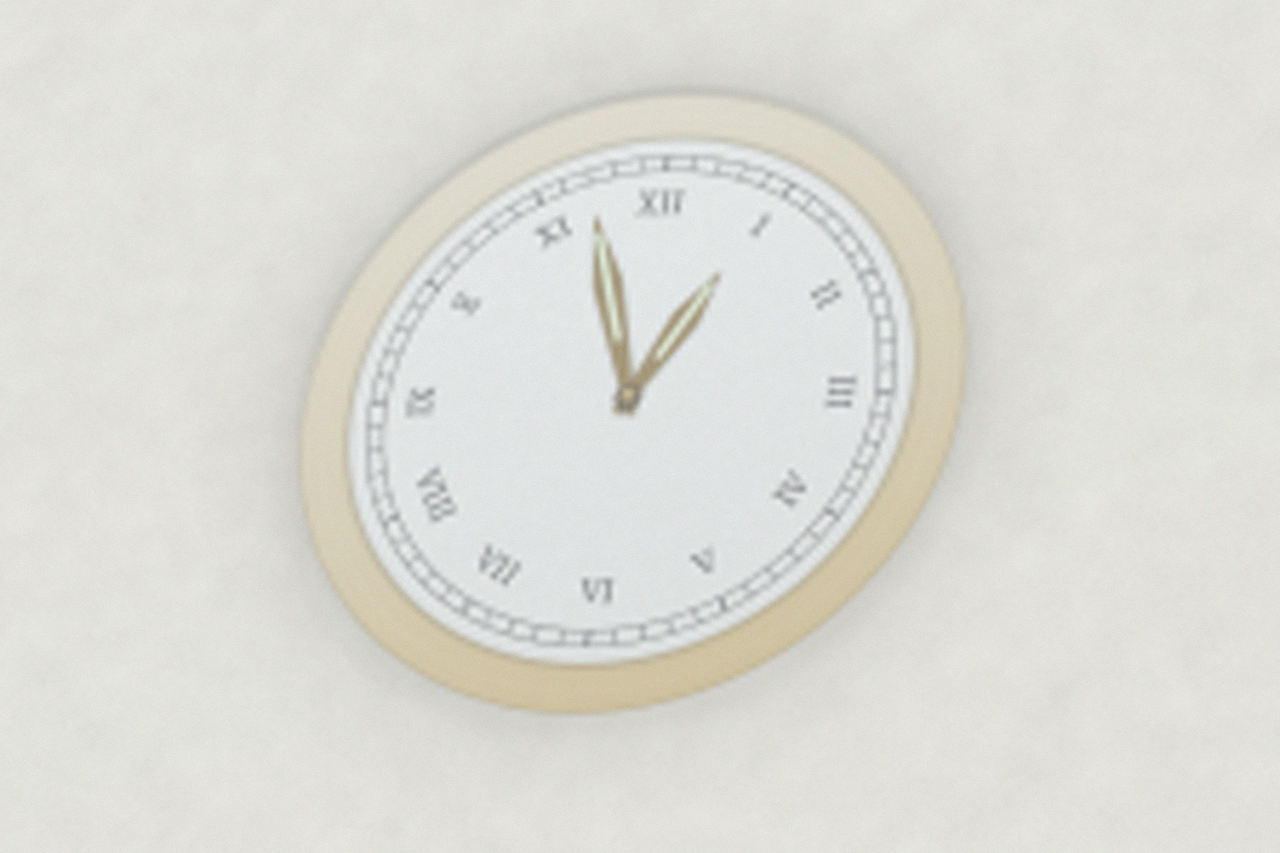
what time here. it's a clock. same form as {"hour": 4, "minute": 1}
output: {"hour": 12, "minute": 57}
